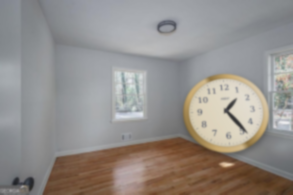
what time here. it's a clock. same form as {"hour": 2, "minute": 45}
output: {"hour": 1, "minute": 24}
